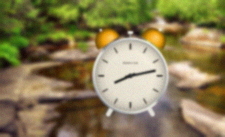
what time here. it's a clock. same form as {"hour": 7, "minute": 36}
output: {"hour": 8, "minute": 13}
